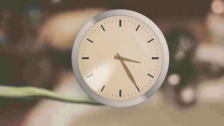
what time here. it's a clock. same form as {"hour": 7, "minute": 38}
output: {"hour": 3, "minute": 25}
